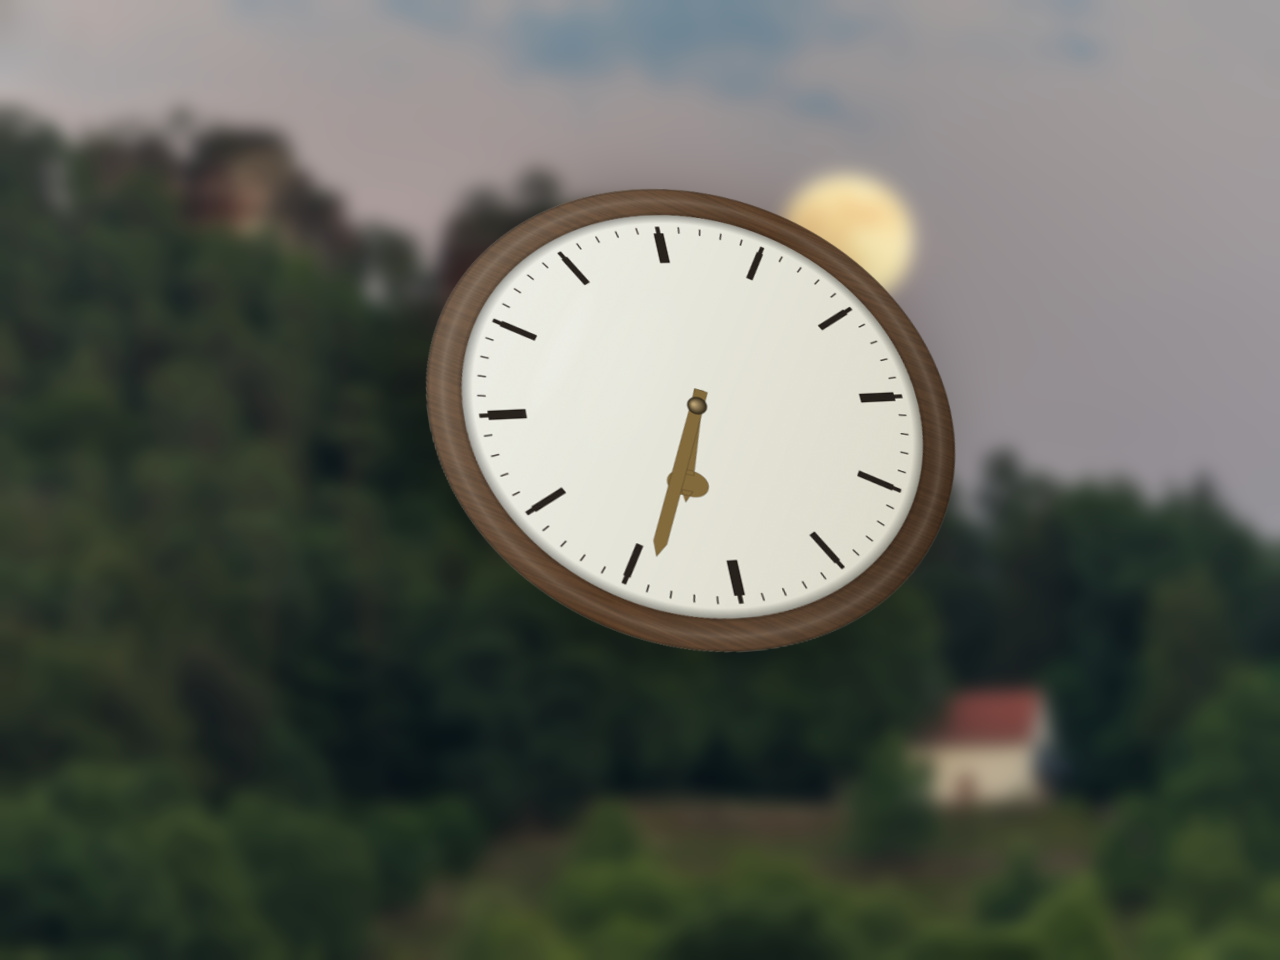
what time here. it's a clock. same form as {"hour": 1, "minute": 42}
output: {"hour": 6, "minute": 34}
